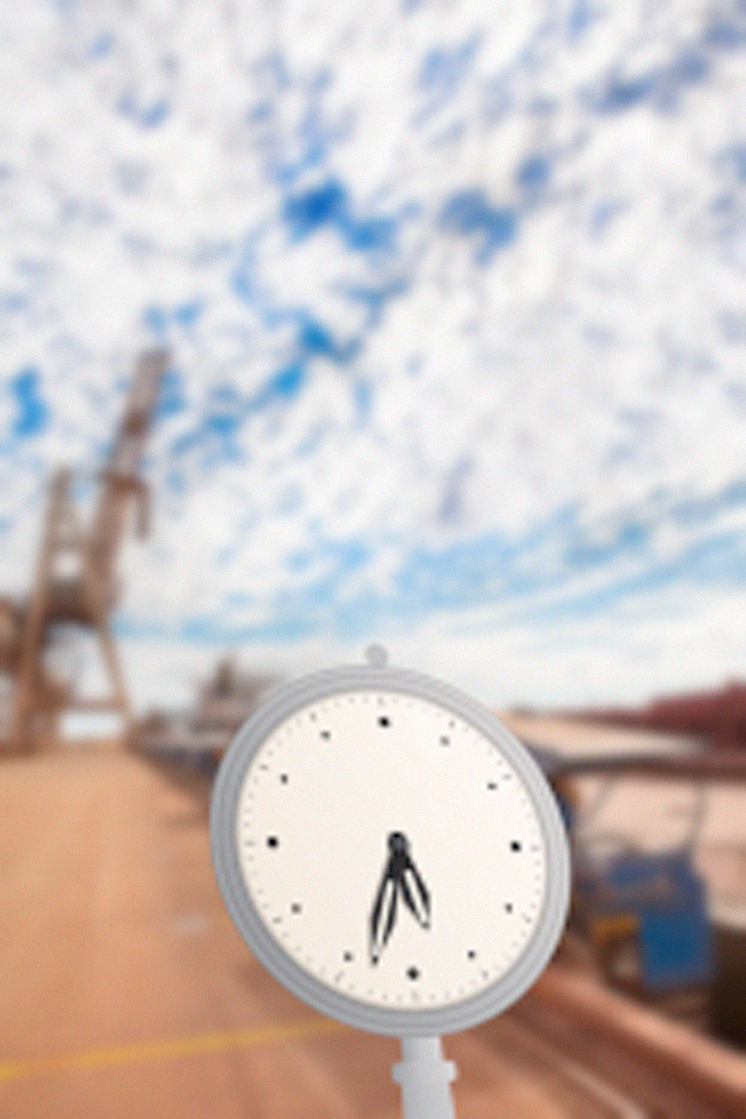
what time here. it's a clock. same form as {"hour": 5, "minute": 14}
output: {"hour": 5, "minute": 33}
